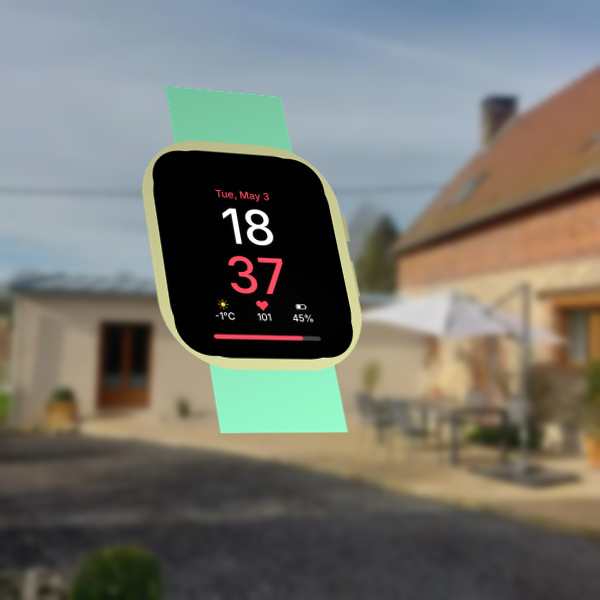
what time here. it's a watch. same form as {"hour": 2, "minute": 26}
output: {"hour": 18, "minute": 37}
